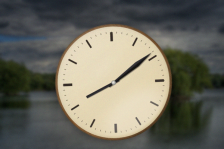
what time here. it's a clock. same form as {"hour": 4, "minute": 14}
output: {"hour": 8, "minute": 9}
